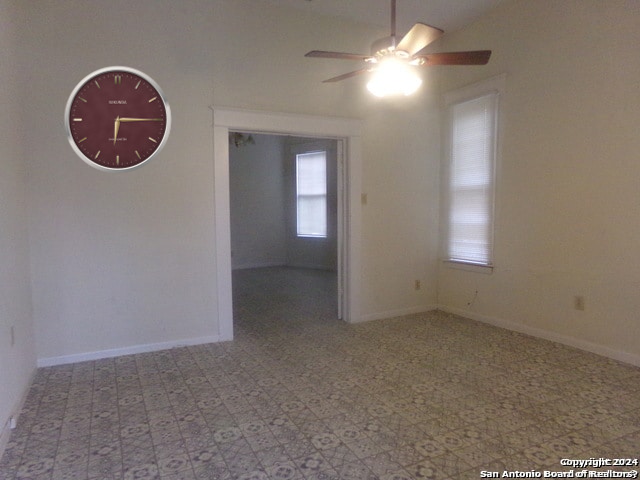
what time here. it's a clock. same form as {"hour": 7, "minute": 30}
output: {"hour": 6, "minute": 15}
